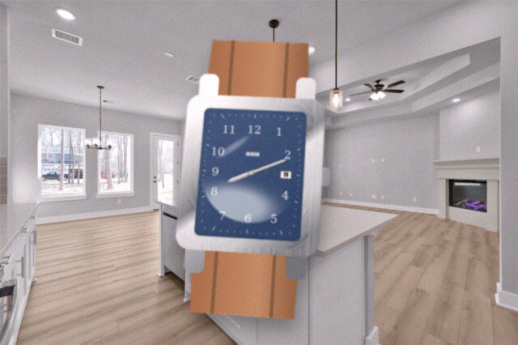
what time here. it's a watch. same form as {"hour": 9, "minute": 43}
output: {"hour": 8, "minute": 11}
